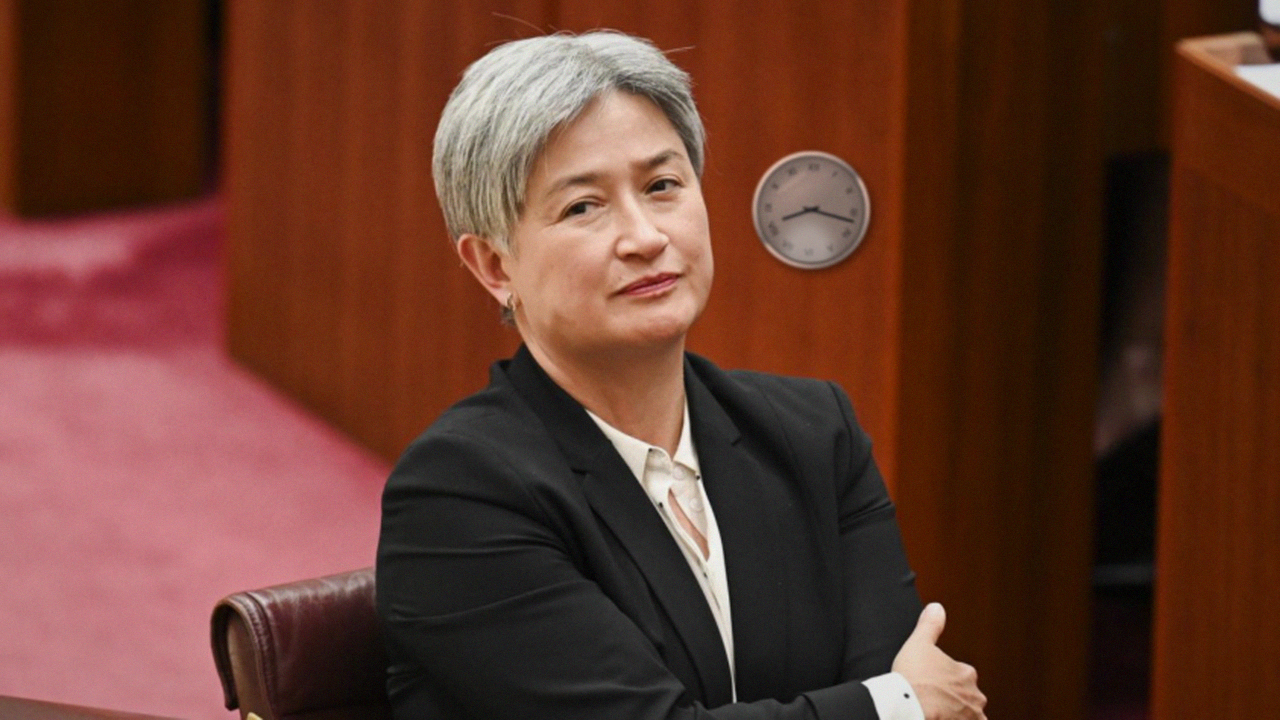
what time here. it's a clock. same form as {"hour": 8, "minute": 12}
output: {"hour": 8, "minute": 17}
